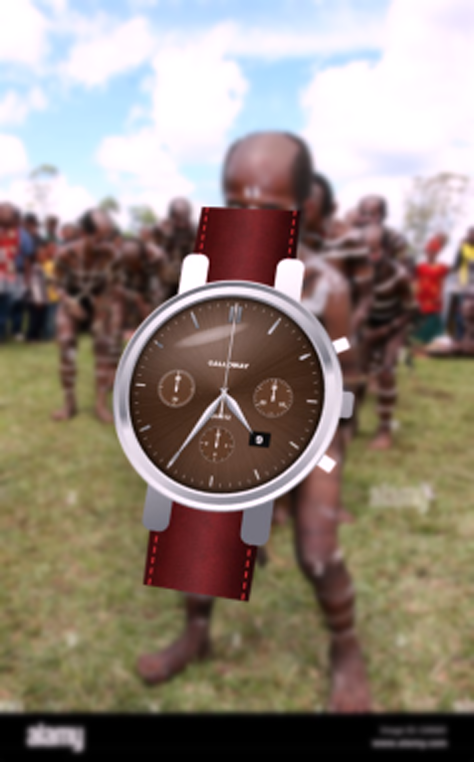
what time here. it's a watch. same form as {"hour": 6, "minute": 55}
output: {"hour": 4, "minute": 35}
